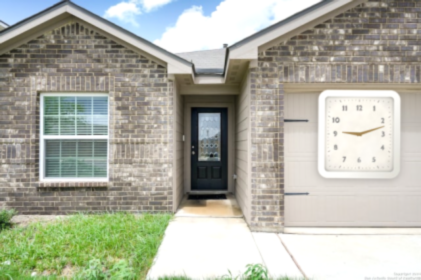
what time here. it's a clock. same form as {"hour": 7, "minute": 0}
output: {"hour": 9, "minute": 12}
